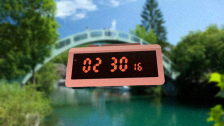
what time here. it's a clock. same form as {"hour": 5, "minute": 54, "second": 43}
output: {"hour": 2, "minute": 30, "second": 16}
